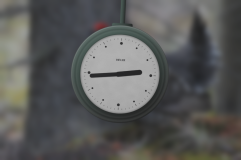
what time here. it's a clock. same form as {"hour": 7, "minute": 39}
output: {"hour": 2, "minute": 44}
